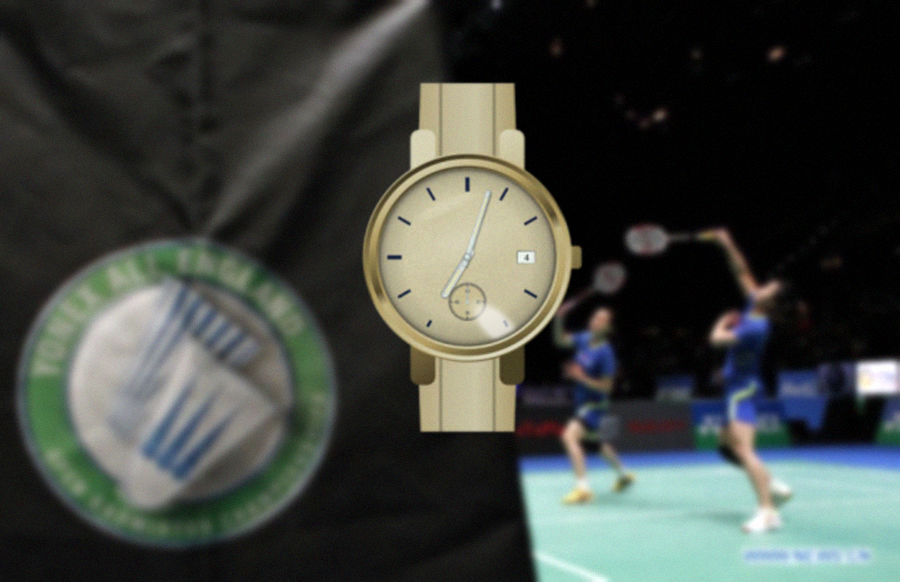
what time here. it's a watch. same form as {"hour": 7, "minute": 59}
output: {"hour": 7, "minute": 3}
